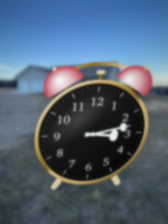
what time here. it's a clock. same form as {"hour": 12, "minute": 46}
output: {"hour": 3, "minute": 13}
